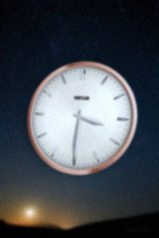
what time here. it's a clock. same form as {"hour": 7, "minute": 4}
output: {"hour": 3, "minute": 30}
